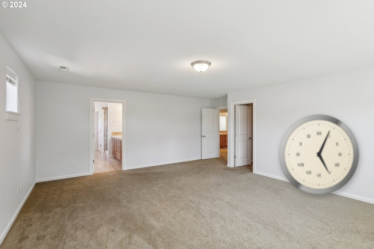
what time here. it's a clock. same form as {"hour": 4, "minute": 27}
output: {"hour": 5, "minute": 4}
